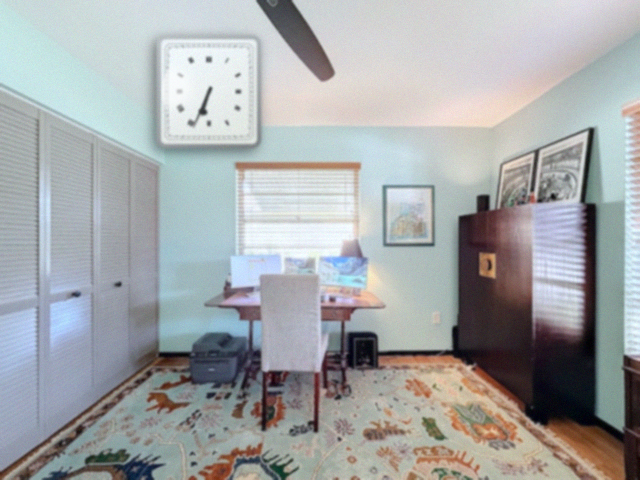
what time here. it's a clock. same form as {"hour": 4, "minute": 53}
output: {"hour": 6, "minute": 34}
